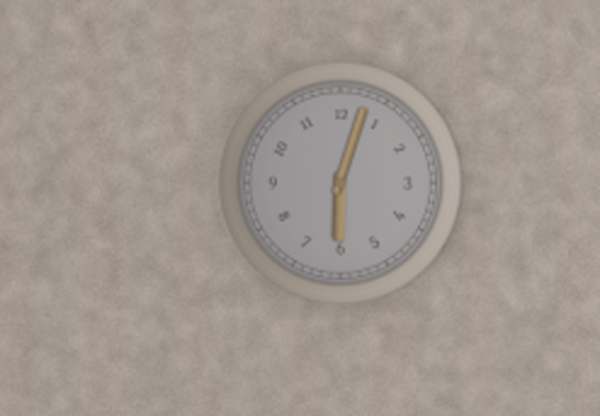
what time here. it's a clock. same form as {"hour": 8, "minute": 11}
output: {"hour": 6, "minute": 3}
